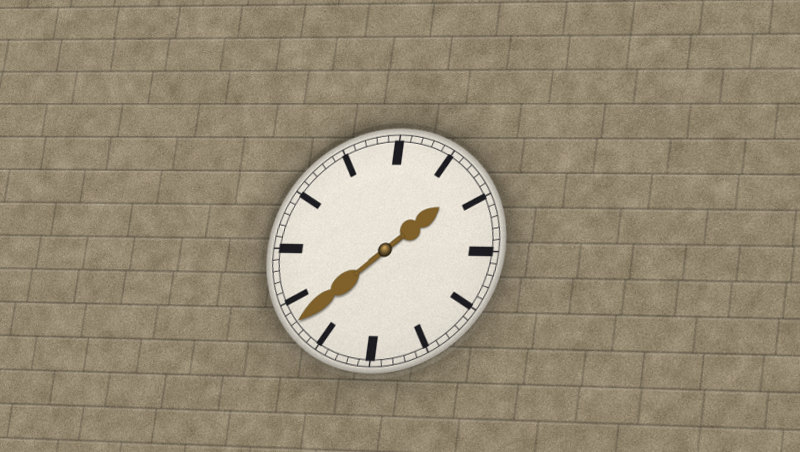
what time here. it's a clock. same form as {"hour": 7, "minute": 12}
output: {"hour": 1, "minute": 38}
